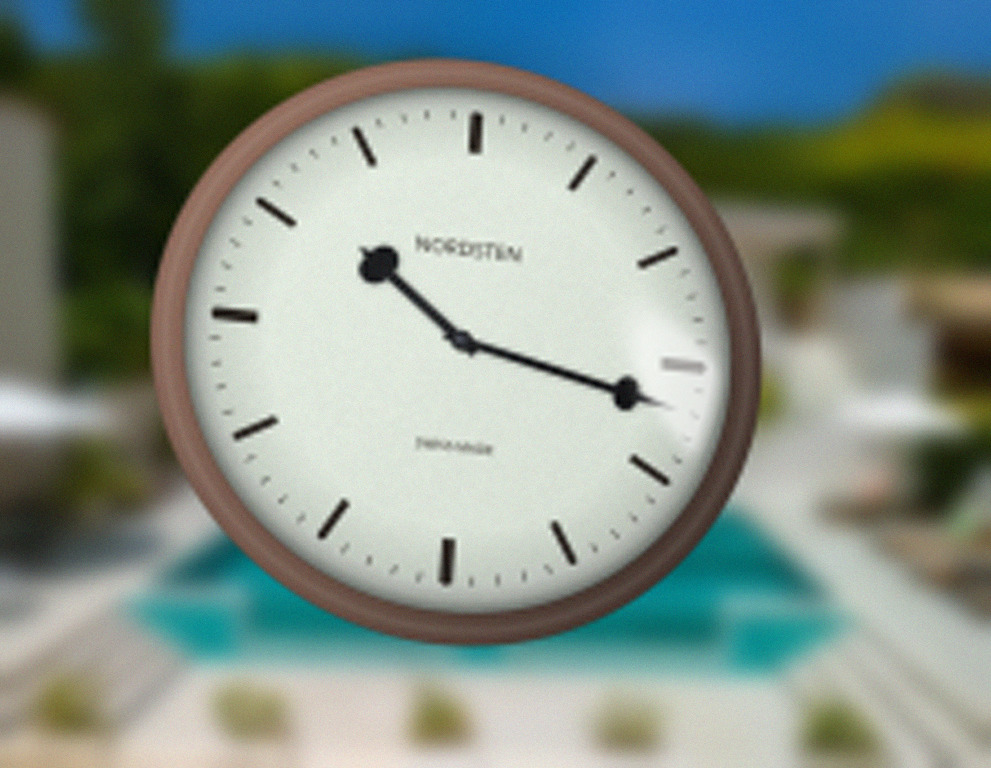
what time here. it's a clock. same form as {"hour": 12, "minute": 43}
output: {"hour": 10, "minute": 17}
